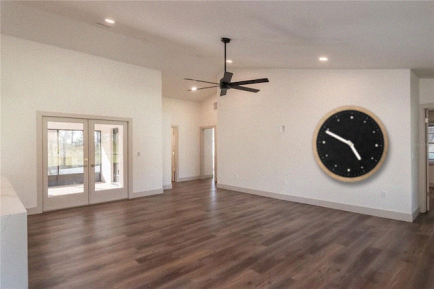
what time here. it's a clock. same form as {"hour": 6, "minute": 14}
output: {"hour": 4, "minute": 49}
